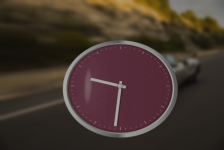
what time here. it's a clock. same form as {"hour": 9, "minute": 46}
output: {"hour": 9, "minute": 31}
